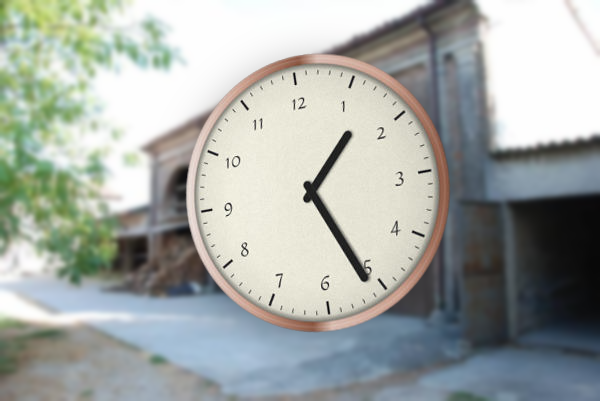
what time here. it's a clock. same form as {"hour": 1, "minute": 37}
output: {"hour": 1, "minute": 26}
